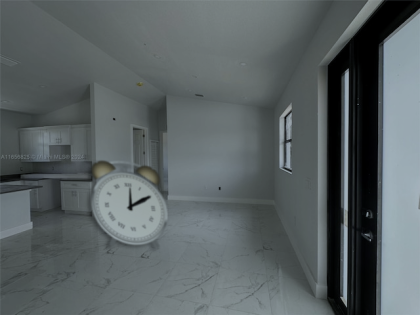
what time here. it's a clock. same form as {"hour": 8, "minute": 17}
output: {"hour": 12, "minute": 10}
